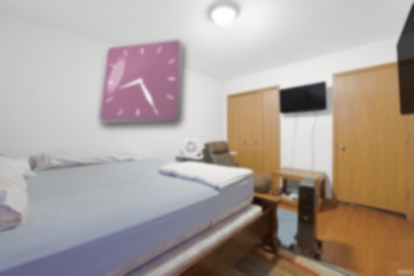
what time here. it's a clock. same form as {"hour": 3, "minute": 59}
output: {"hour": 8, "minute": 25}
